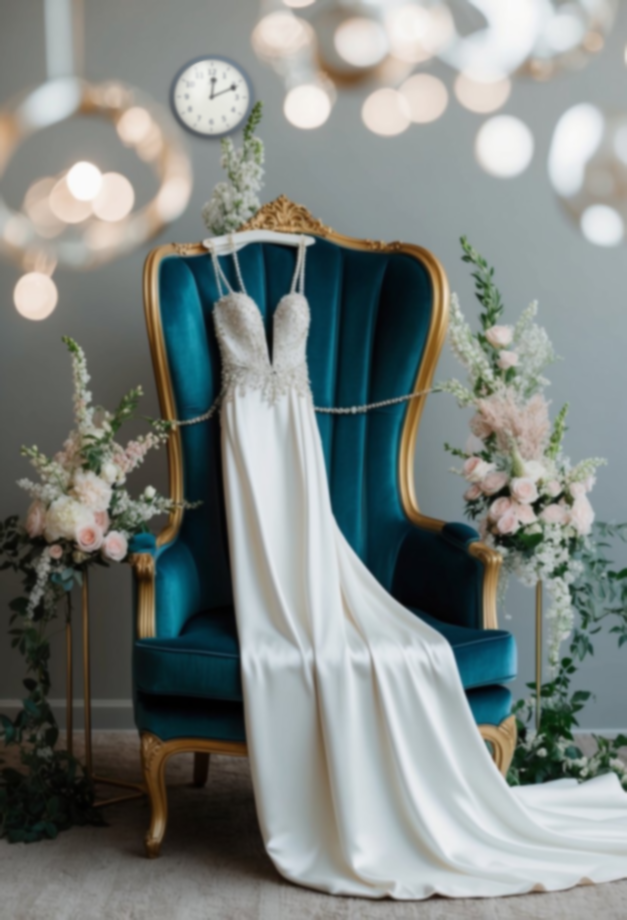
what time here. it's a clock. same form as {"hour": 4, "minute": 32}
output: {"hour": 12, "minute": 11}
